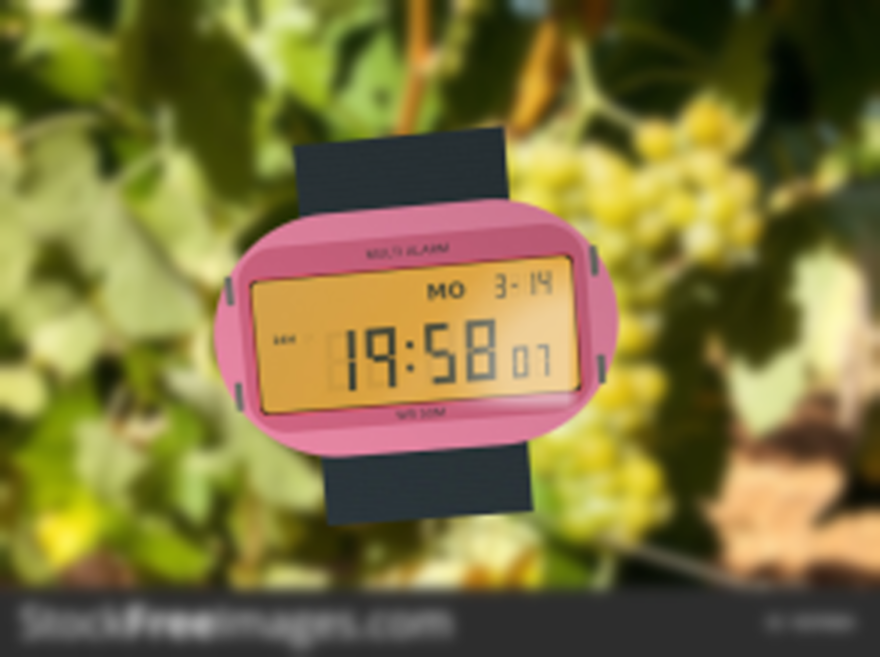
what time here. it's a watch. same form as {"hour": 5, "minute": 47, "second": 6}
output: {"hour": 19, "minute": 58, "second": 7}
